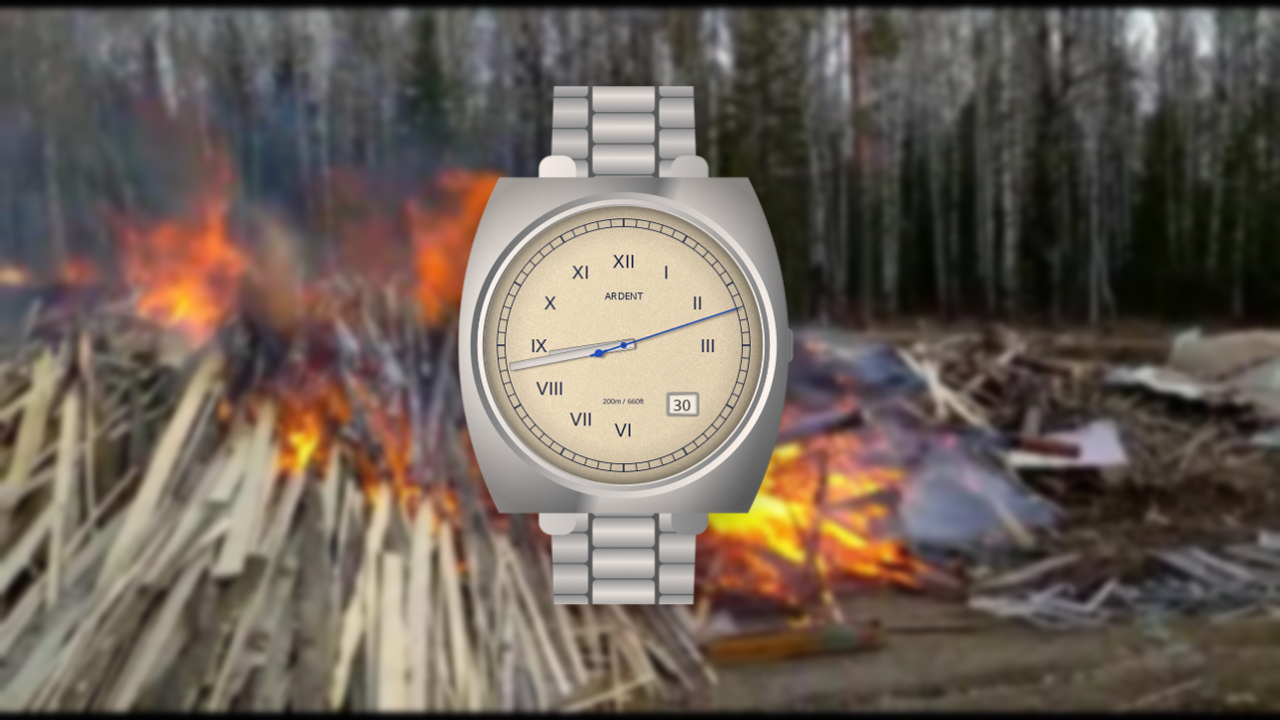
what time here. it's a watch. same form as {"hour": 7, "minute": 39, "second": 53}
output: {"hour": 8, "minute": 43, "second": 12}
